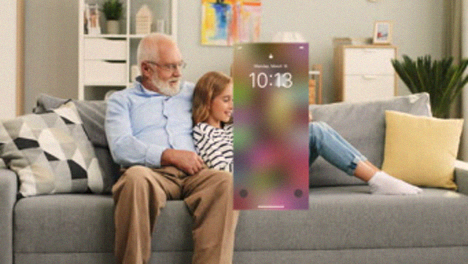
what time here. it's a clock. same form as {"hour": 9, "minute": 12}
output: {"hour": 10, "minute": 13}
